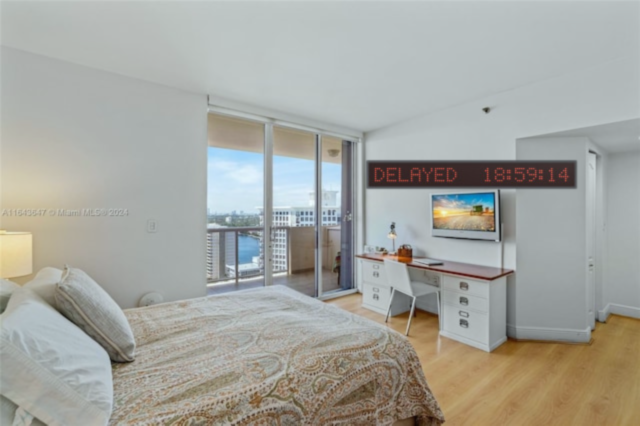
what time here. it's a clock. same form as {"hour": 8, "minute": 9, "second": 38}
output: {"hour": 18, "minute": 59, "second": 14}
